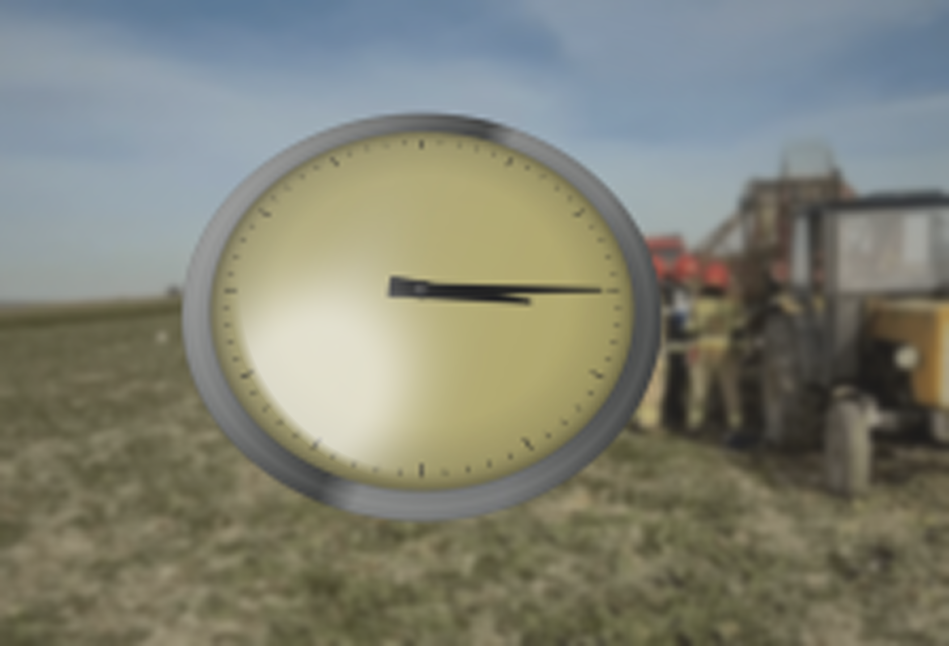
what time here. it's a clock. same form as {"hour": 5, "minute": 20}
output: {"hour": 3, "minute": 15}
